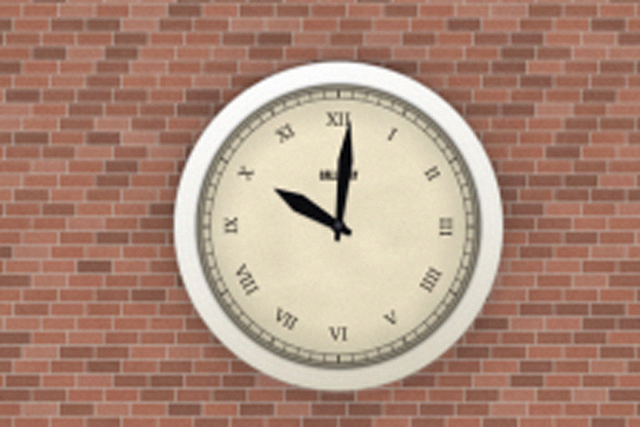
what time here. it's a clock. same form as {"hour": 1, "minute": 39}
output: {"hour": 10, "minute": 1}
